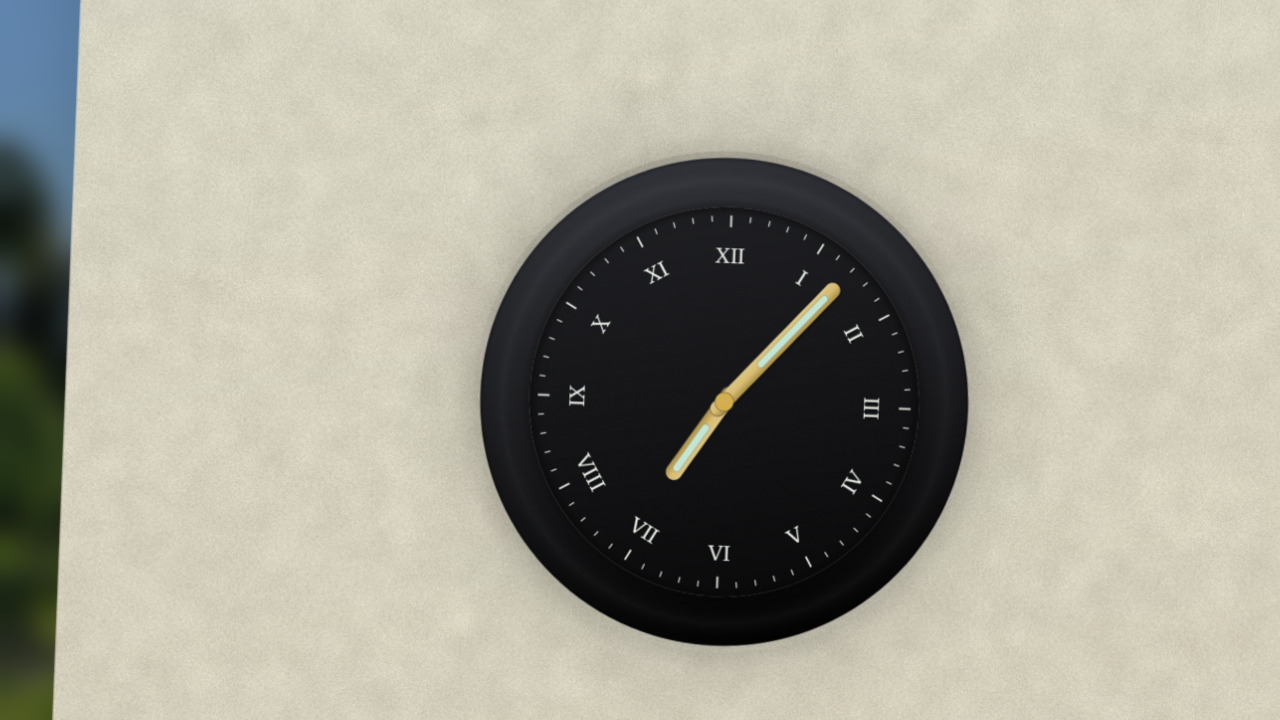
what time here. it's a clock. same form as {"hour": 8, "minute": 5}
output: {"hour": 7, "minute": 7}
